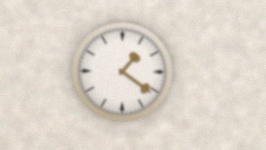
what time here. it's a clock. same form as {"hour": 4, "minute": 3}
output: {"hour": 1, "minute": 21}
